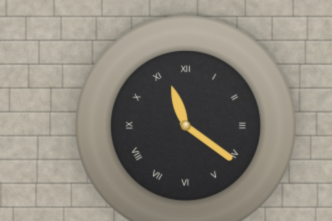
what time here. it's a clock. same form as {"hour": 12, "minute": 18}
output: {"hour": 11, "minute": 21}
